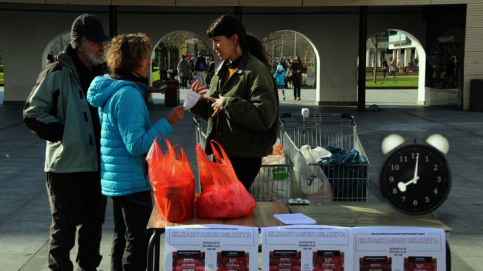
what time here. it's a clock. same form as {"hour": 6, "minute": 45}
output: {"hour": 8, "minute": 1}
